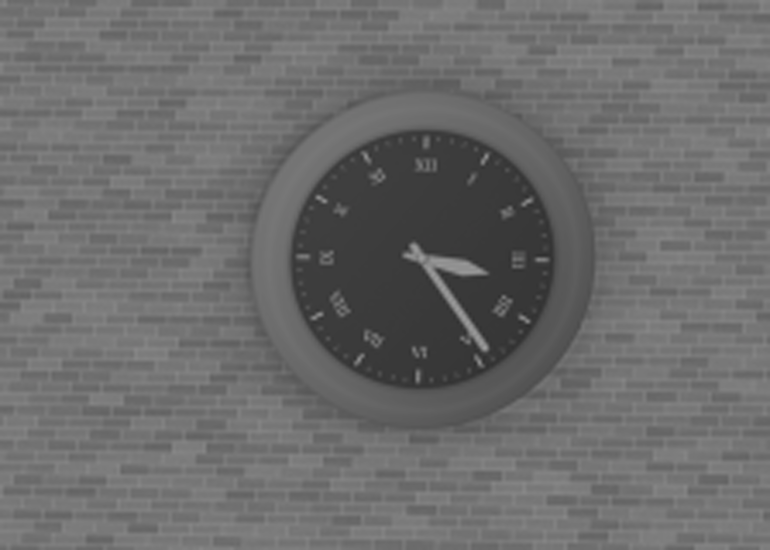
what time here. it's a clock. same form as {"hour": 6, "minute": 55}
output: {"hour": 3, "minute": 24}
